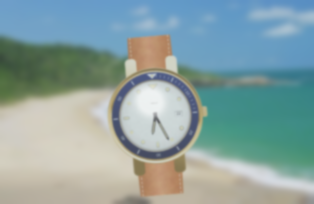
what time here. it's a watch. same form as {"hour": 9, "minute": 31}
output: {"hour": 6, "minute": 26}
